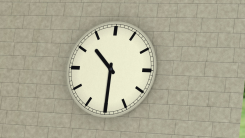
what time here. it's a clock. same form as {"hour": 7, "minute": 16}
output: {"hour": 10, "minute": 30}
